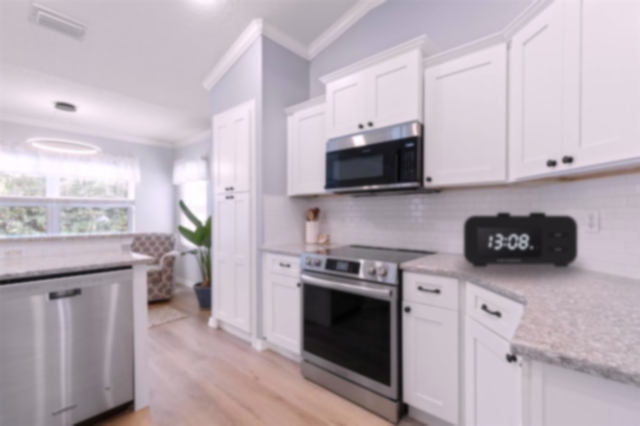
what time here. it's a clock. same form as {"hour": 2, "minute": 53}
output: {"hour": 13, "minute": 8}
